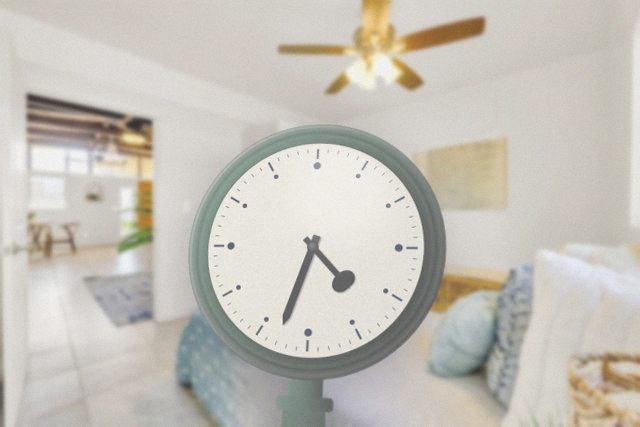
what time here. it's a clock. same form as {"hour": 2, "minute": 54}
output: {"hour": 4, "minute": 33}
